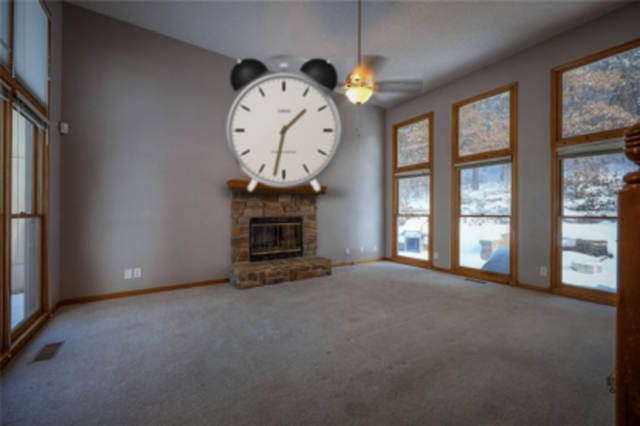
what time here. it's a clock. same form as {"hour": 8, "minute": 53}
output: {"hour": 1, "minute": 32}
